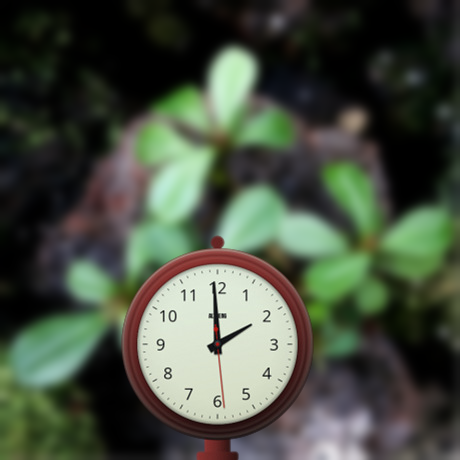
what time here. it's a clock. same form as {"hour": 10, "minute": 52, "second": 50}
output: {"hour": 1, "minute": 59, "second": 29}
